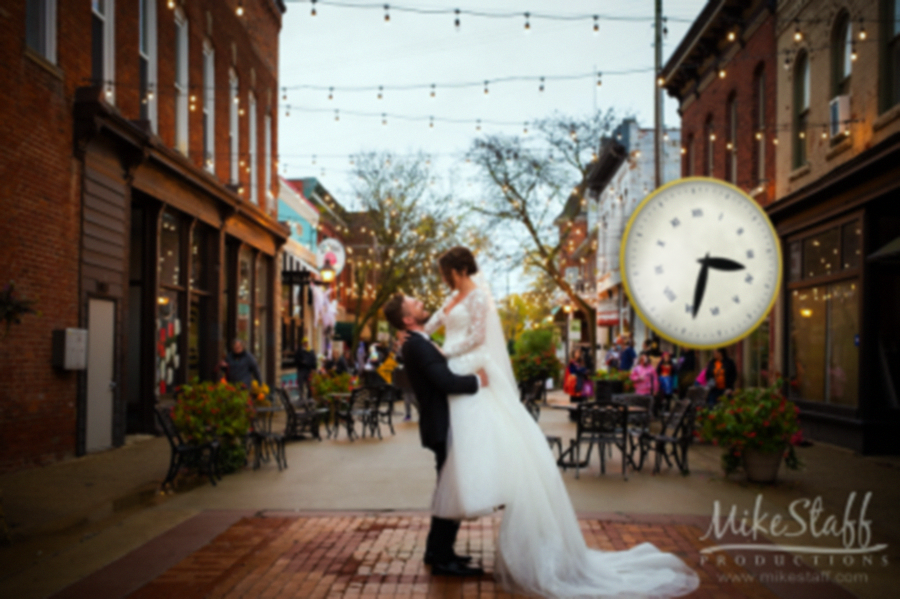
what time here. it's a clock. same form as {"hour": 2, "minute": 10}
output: {"hour": 3, "minute": 34}
